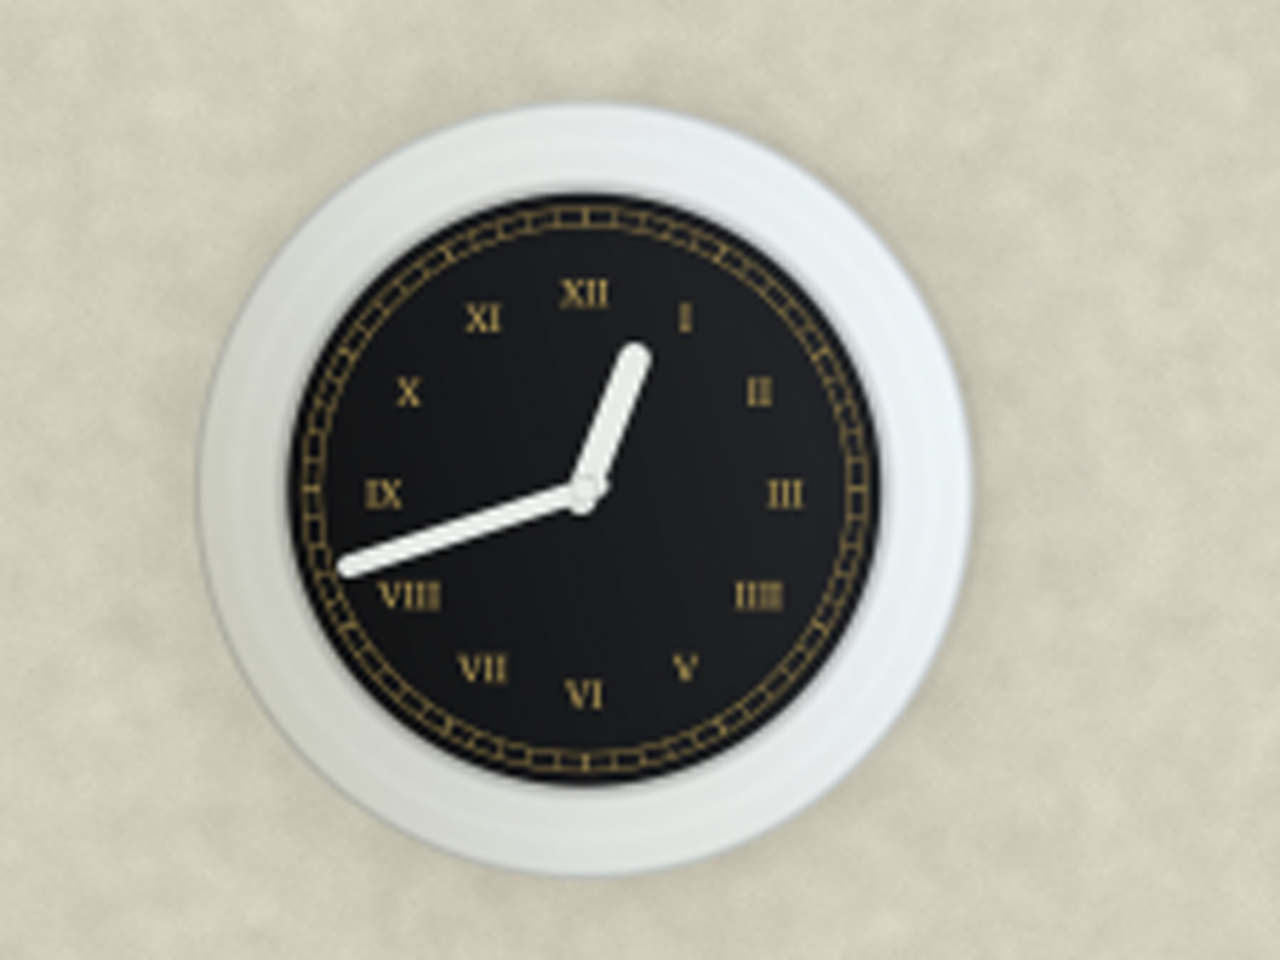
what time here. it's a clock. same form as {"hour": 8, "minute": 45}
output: {"hour": 12, "minute": 42}
